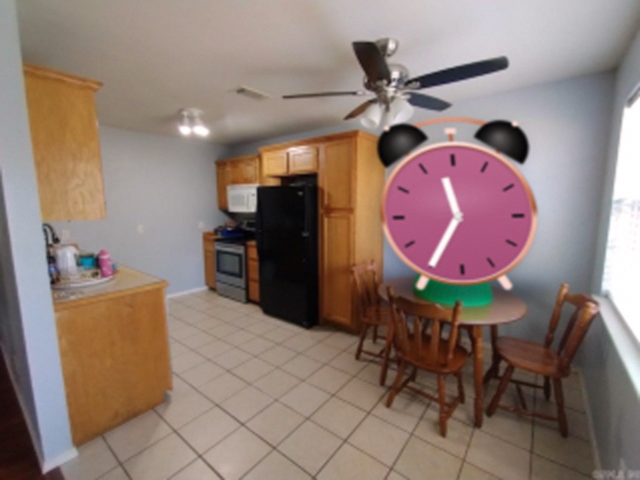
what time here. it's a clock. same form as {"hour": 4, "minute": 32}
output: {"hour": 11, "minute": 35}
